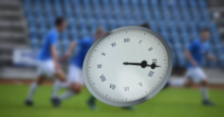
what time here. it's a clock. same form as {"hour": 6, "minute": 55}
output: {"hour": 3, "minute": 17}
